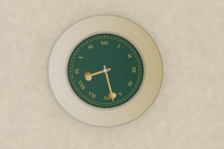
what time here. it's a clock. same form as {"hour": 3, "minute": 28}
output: {"hour": 8, "minute": 28}
